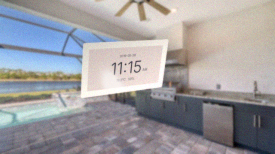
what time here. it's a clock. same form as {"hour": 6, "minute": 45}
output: {"hour": 11, "minute": 15}
